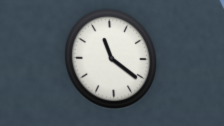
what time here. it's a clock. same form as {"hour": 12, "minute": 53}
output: {"hour": 11, "minute": 21}
